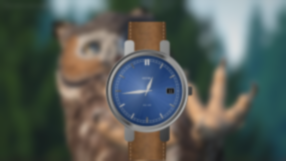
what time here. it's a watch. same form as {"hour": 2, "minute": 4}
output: {"hour": 12, "minute": 44}
